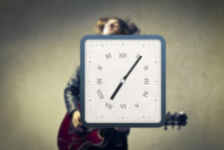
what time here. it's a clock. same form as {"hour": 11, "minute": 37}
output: {"hour": 7, "minute": 6}
